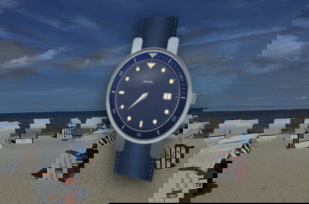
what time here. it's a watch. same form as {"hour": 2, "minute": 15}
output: {"hour": 7, "minute": 38}
